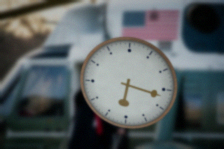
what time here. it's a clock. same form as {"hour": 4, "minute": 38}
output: {"hour": 6, "minute": 17}
